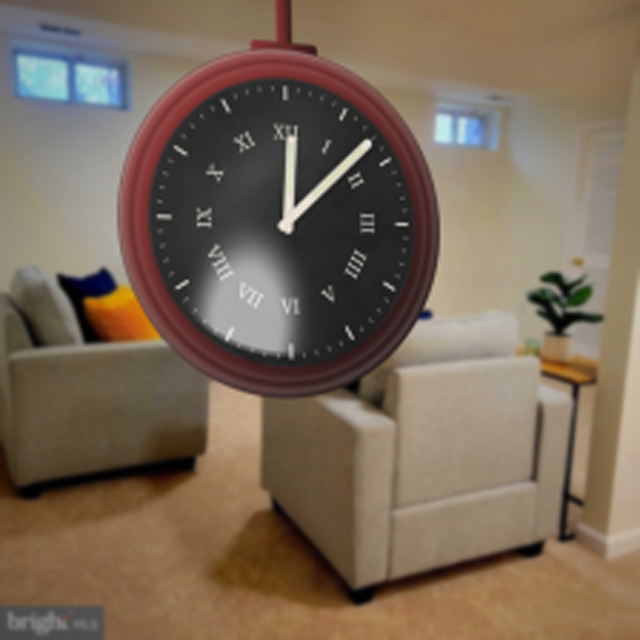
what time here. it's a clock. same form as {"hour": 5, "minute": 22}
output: {"hour": 12, "minute": 8}
